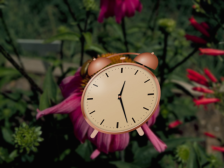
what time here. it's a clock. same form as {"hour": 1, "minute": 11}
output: {"hour": 12, "minute": 27}
